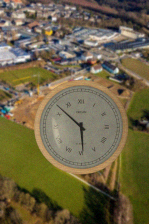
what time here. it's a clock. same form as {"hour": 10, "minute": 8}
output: {"hour": 5, "minute": 52}
